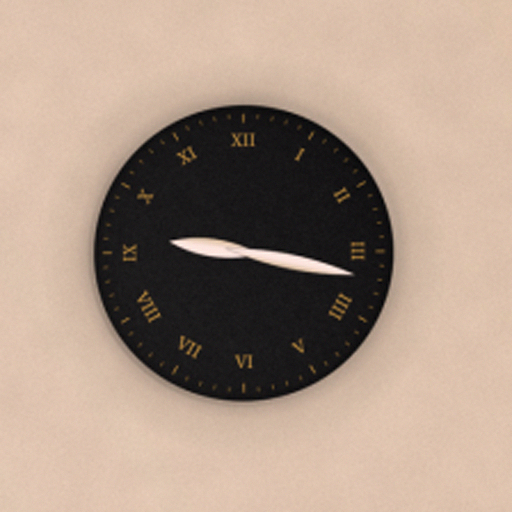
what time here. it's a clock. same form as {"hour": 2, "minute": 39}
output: {"hour": 9, "minute": 17}
